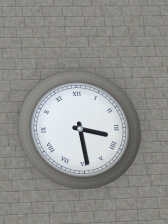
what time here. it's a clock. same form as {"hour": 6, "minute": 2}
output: {"hour": 3, "minute": 29}
